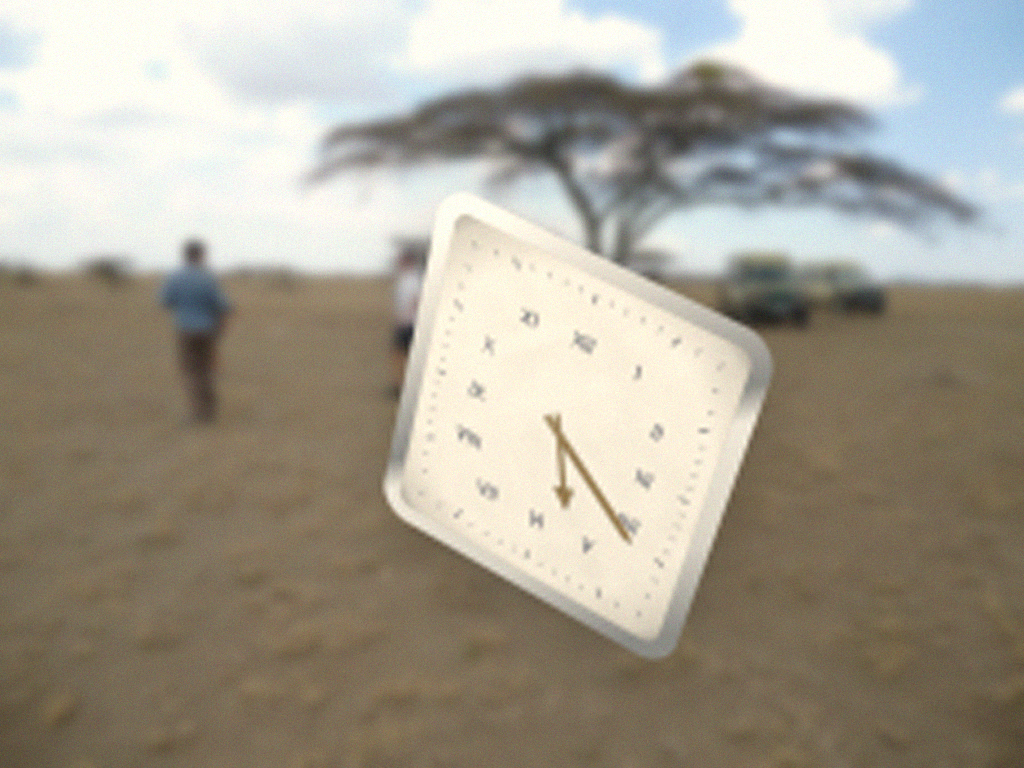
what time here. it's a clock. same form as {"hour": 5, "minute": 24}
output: {"hour": 5, "minute": 21}
